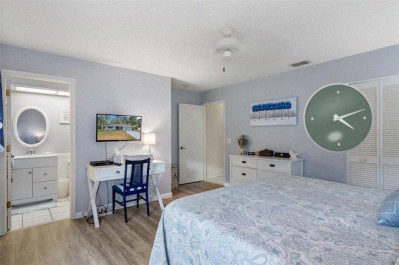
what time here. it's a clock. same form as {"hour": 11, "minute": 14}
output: {"hour": 4, "minute": 12}
